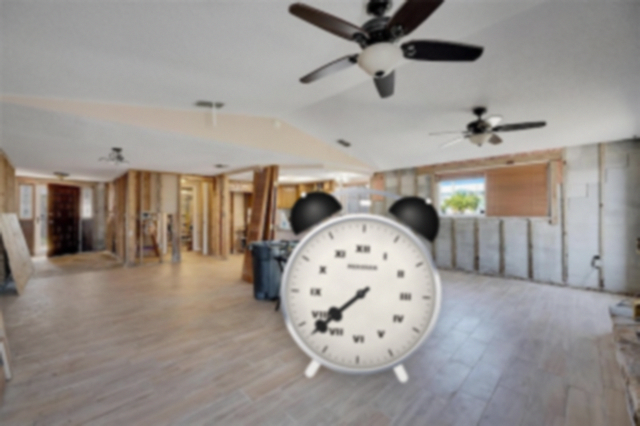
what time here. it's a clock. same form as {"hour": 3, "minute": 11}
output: {"hour": 7, "minute": 38}
